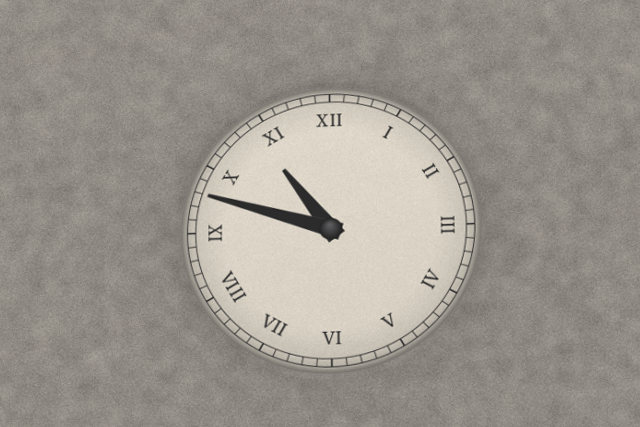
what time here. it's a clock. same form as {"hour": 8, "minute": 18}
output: {"hour": 10, "minute": 48}
